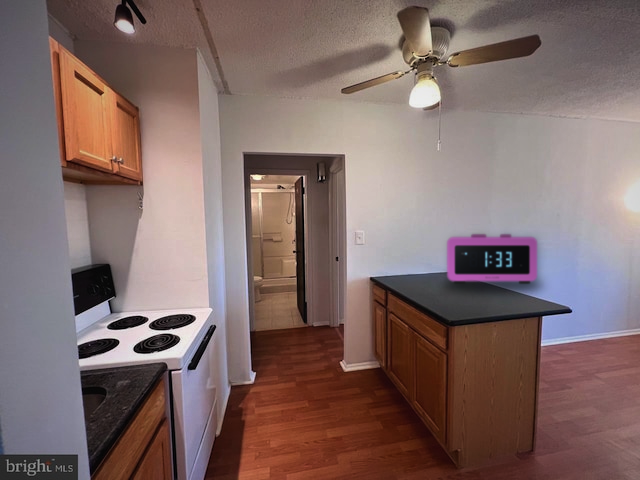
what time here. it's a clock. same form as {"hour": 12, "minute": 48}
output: {"hour": 1, "minute": 33}
